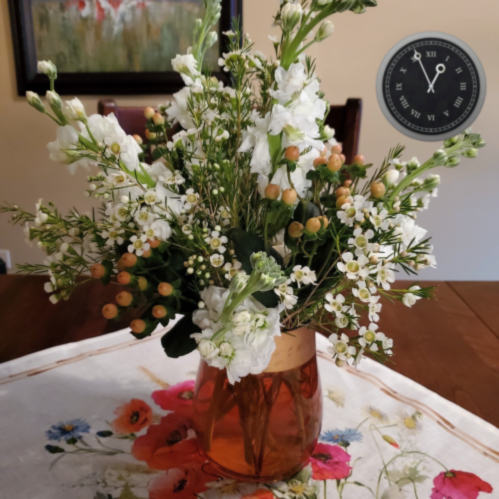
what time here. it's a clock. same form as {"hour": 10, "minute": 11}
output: {"hour": 12, "minute": 56}
